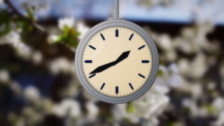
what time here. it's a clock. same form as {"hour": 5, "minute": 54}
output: {"hour": 1, "minute": 41}
